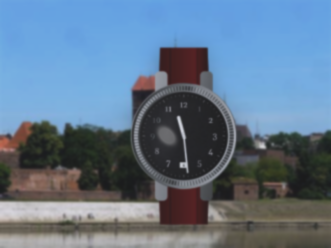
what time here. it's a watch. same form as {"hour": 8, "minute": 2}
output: {"hour": 11, "minute": 29}
